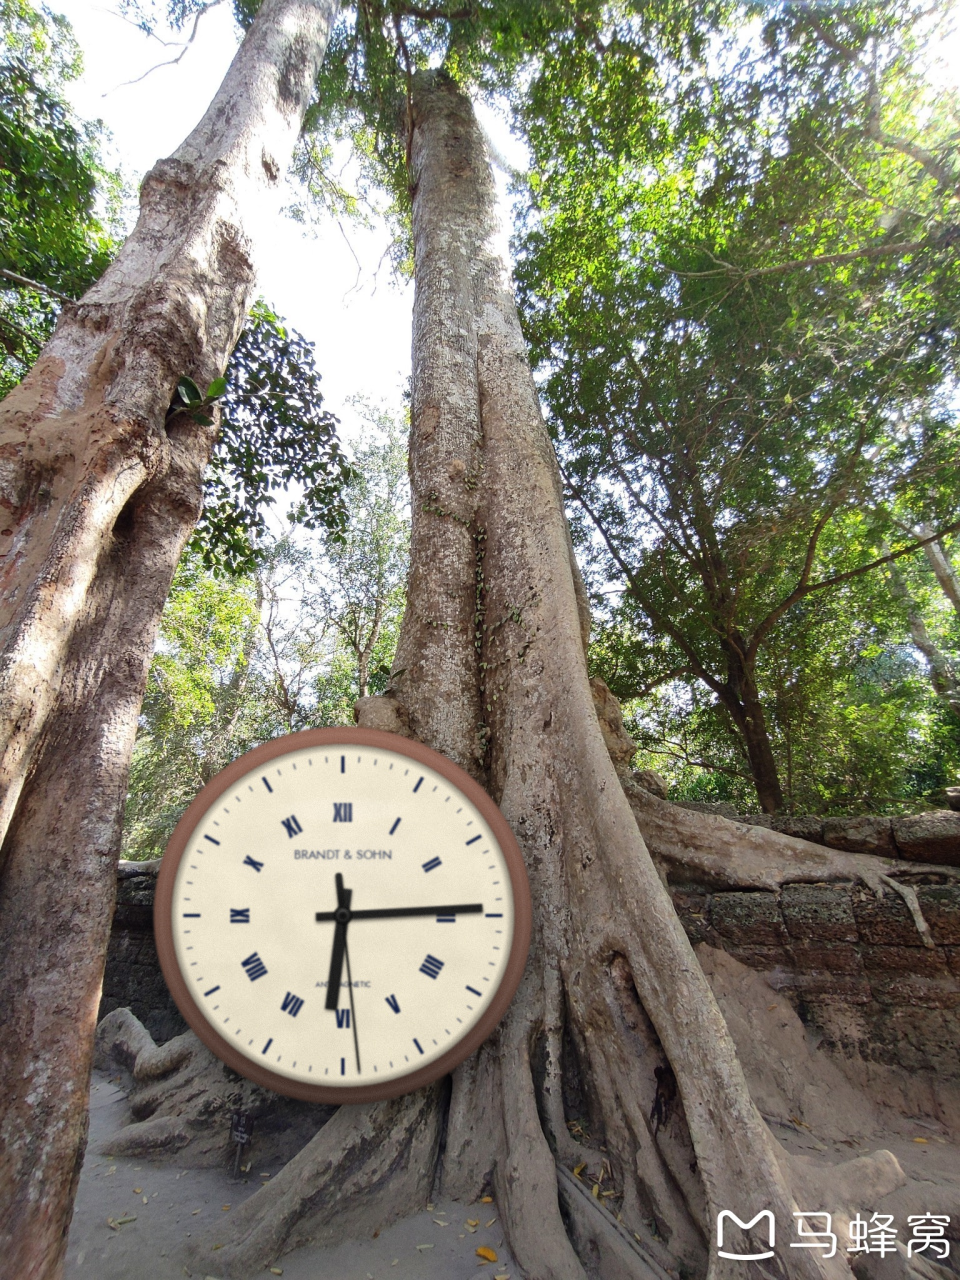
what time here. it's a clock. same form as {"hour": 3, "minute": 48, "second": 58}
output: {"hour": 6, "minute": 14, "second": 29}
